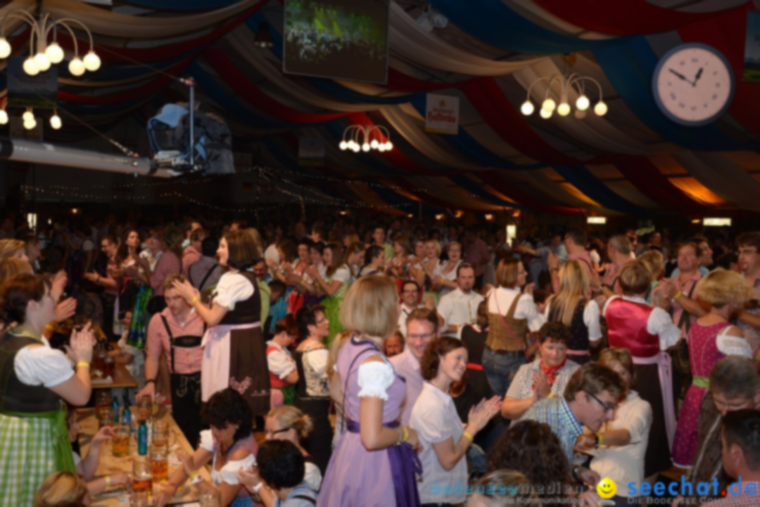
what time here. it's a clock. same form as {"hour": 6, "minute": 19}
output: {"hour": 12, "minute": 50}
